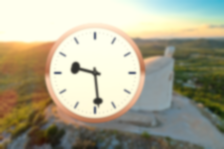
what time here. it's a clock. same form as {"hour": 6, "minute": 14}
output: {"hour": 9, "minute": 29}
